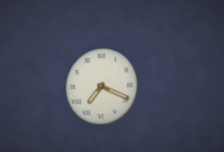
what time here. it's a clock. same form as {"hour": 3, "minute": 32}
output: {"hour": 7, "minute": 19}
